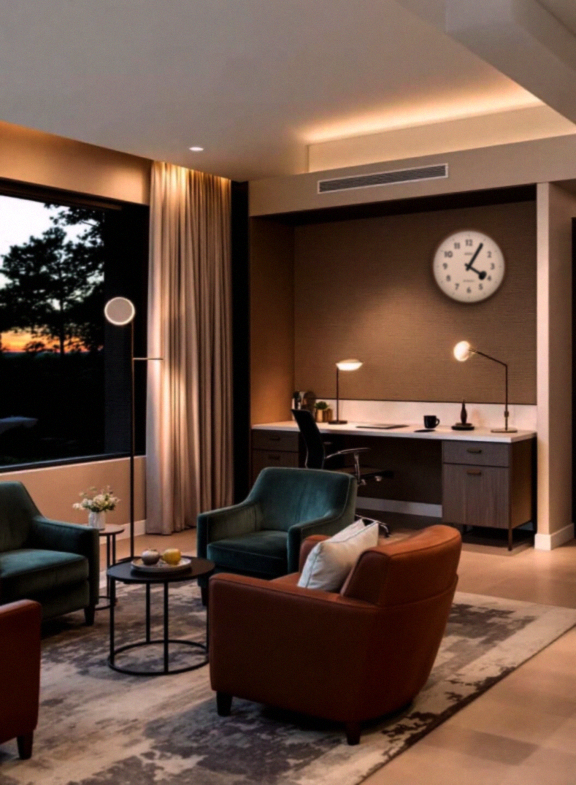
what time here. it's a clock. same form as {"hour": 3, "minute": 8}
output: {"hour": 4, "minute": 5}
